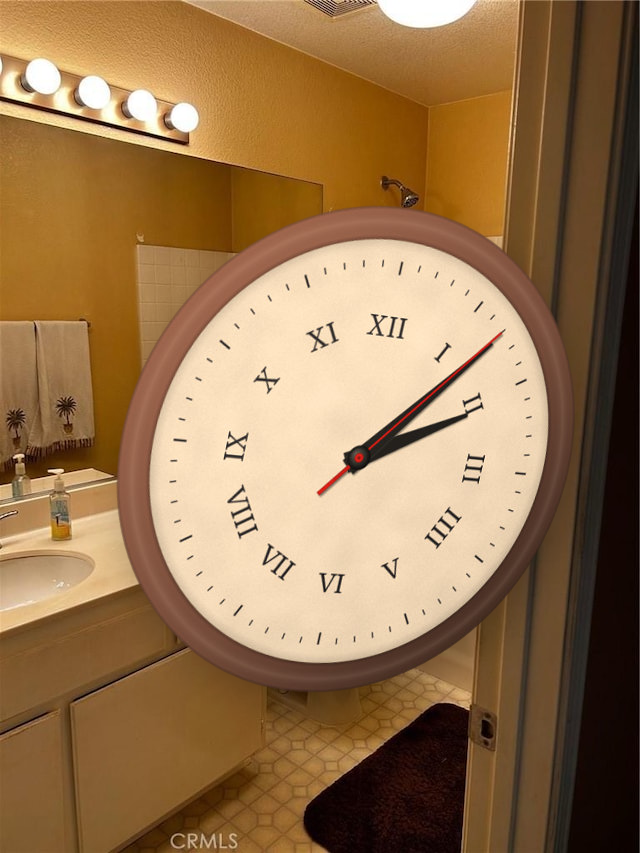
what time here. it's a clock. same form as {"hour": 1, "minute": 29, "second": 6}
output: {"hour": 2, "minute": 7, "second": 7}
